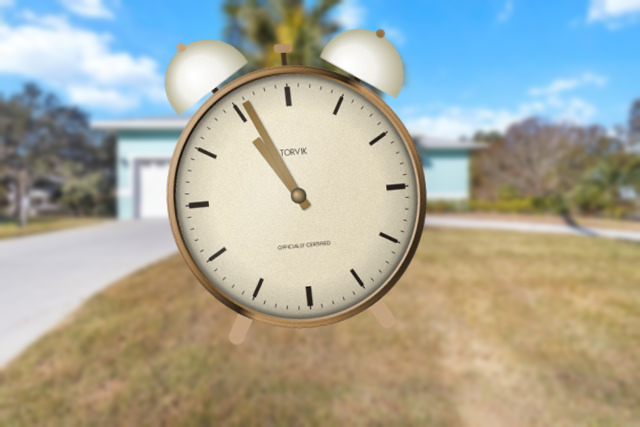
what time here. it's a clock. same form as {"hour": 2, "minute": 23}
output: {"hour": 10, "minute": 56}
